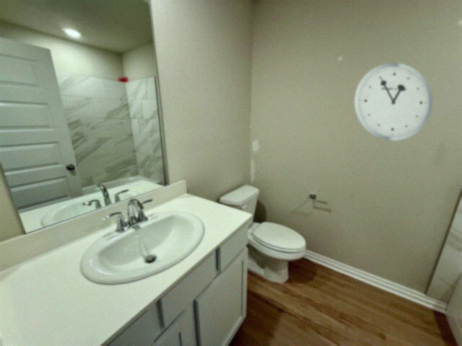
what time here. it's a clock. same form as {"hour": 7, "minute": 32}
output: {"hour": 12, "minute": 55}
